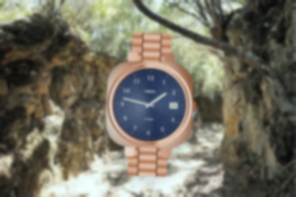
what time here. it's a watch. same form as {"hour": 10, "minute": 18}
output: {"hour": 1, "minute": 47}
